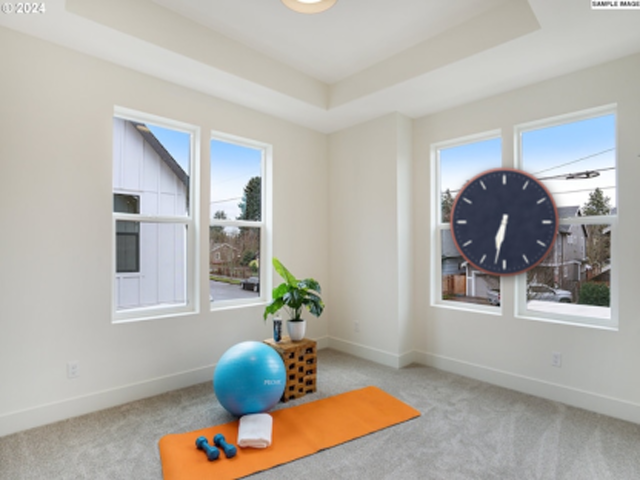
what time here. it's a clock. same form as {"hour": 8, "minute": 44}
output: {"hour": 6, "minute": 32}
